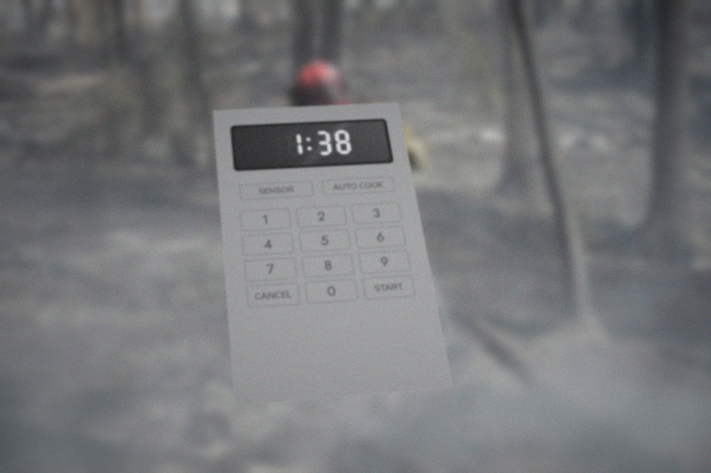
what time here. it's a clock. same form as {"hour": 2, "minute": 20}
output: {"hour": 1, "minute": 38}
